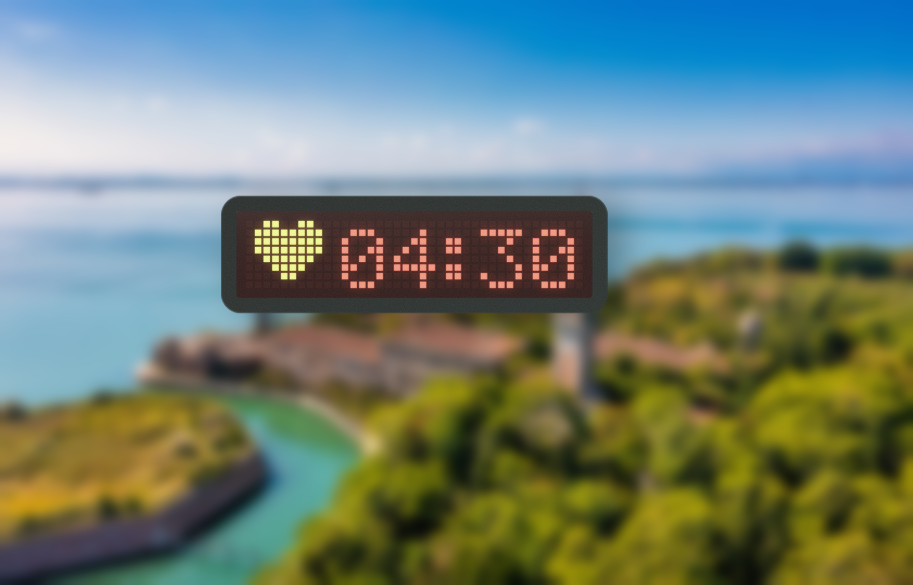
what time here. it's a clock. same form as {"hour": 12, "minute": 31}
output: {"hour": 4, "minute": 30}
